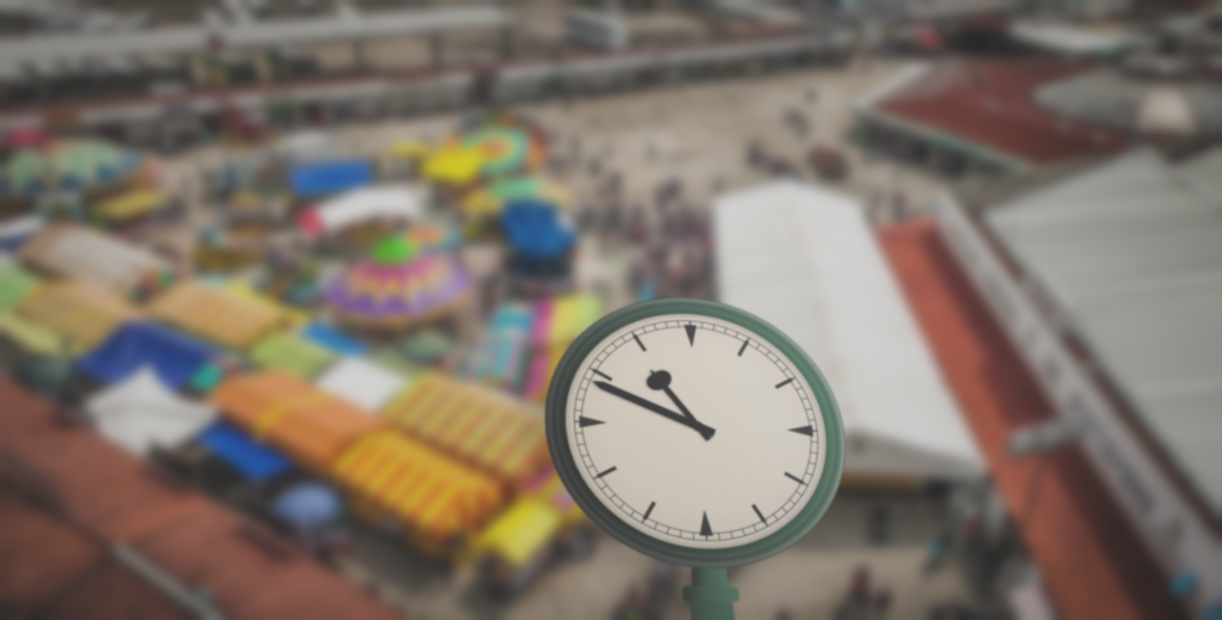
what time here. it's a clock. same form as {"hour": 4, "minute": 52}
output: {"hour": 10, "minute": 49}
